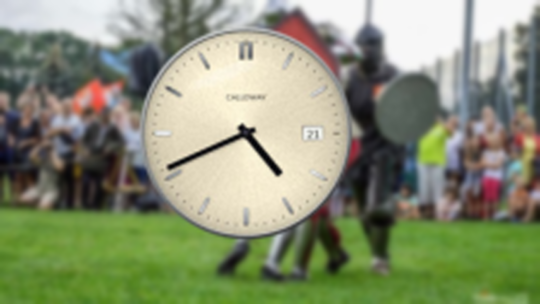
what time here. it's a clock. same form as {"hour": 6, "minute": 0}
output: {"hour": 4, "minute": 41}
